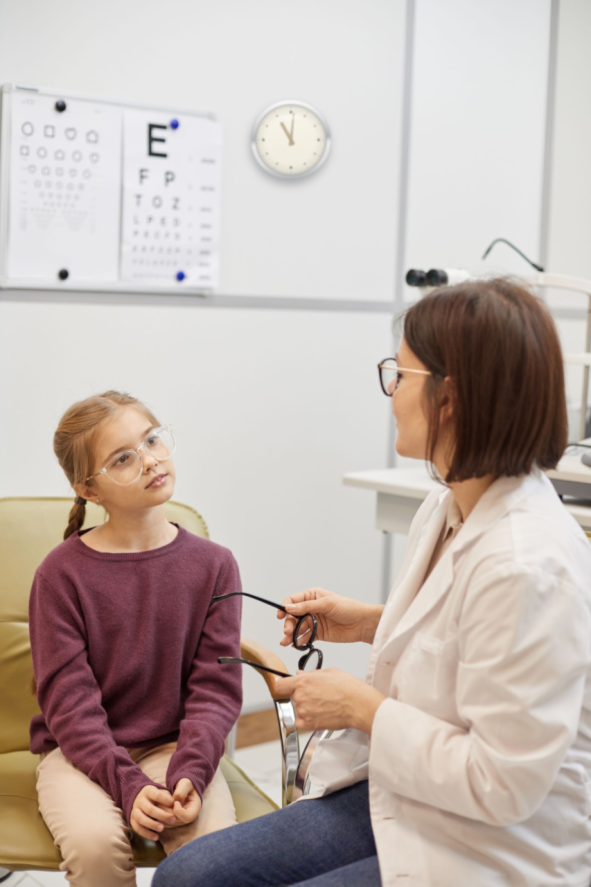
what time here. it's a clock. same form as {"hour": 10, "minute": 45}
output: {"hour": 11, "minute": 1}
